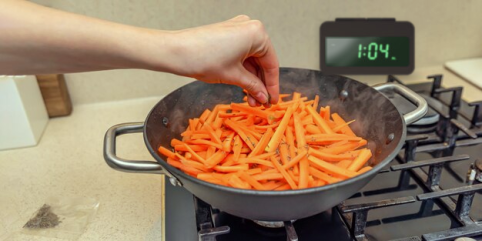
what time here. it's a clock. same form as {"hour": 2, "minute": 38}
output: {"hour": 1, "minute": 4}
